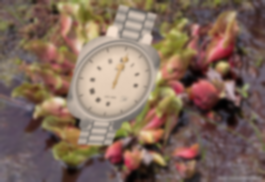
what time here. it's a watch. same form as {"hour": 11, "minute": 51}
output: {"hour": 12, "minute": 1}
